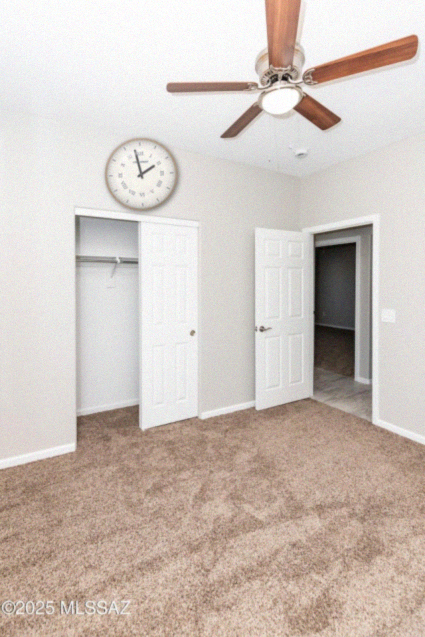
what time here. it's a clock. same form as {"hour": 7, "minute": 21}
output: {"hour": 1, "minute": 58}
